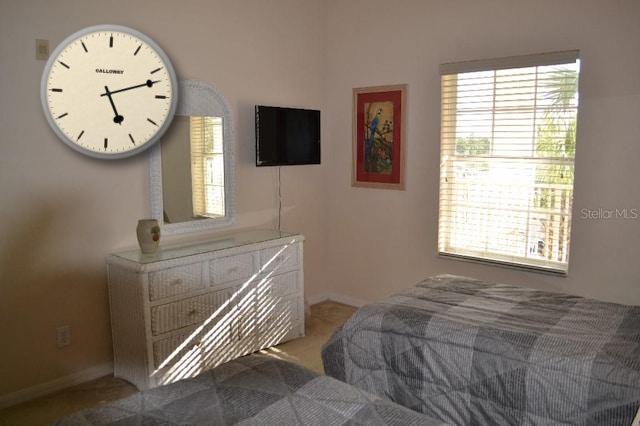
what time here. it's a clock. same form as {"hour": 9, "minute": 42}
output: {"hour": 5, "minute": 12}
